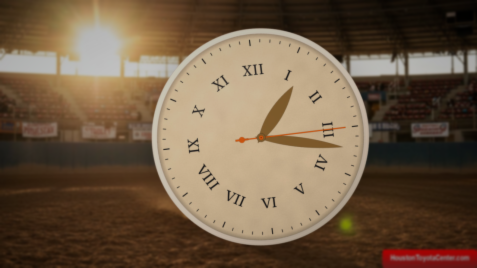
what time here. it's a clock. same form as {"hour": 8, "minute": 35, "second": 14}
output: {"hour": 1, "minute": 17, "second": 15}
